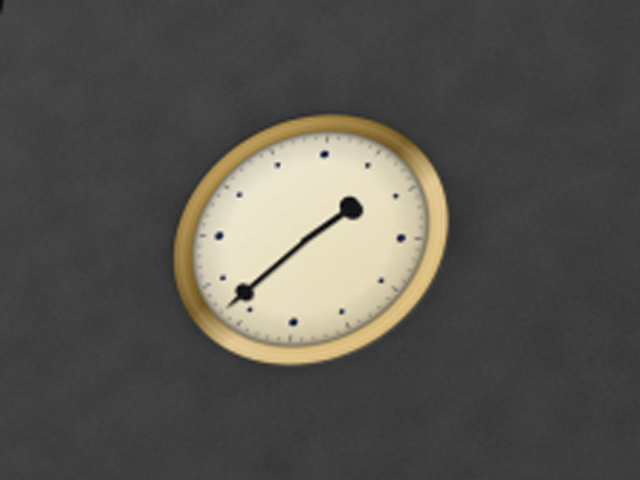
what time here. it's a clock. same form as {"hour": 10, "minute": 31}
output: {"hour": 1, "minute": 37}
